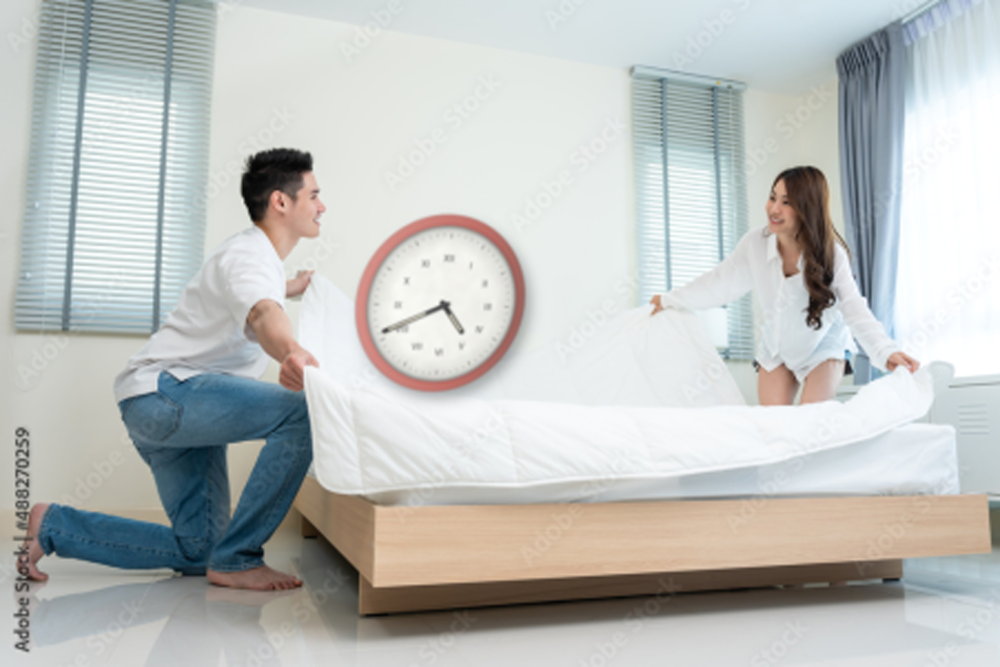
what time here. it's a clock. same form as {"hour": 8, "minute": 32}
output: {"hour": 4, "minute": 41}
